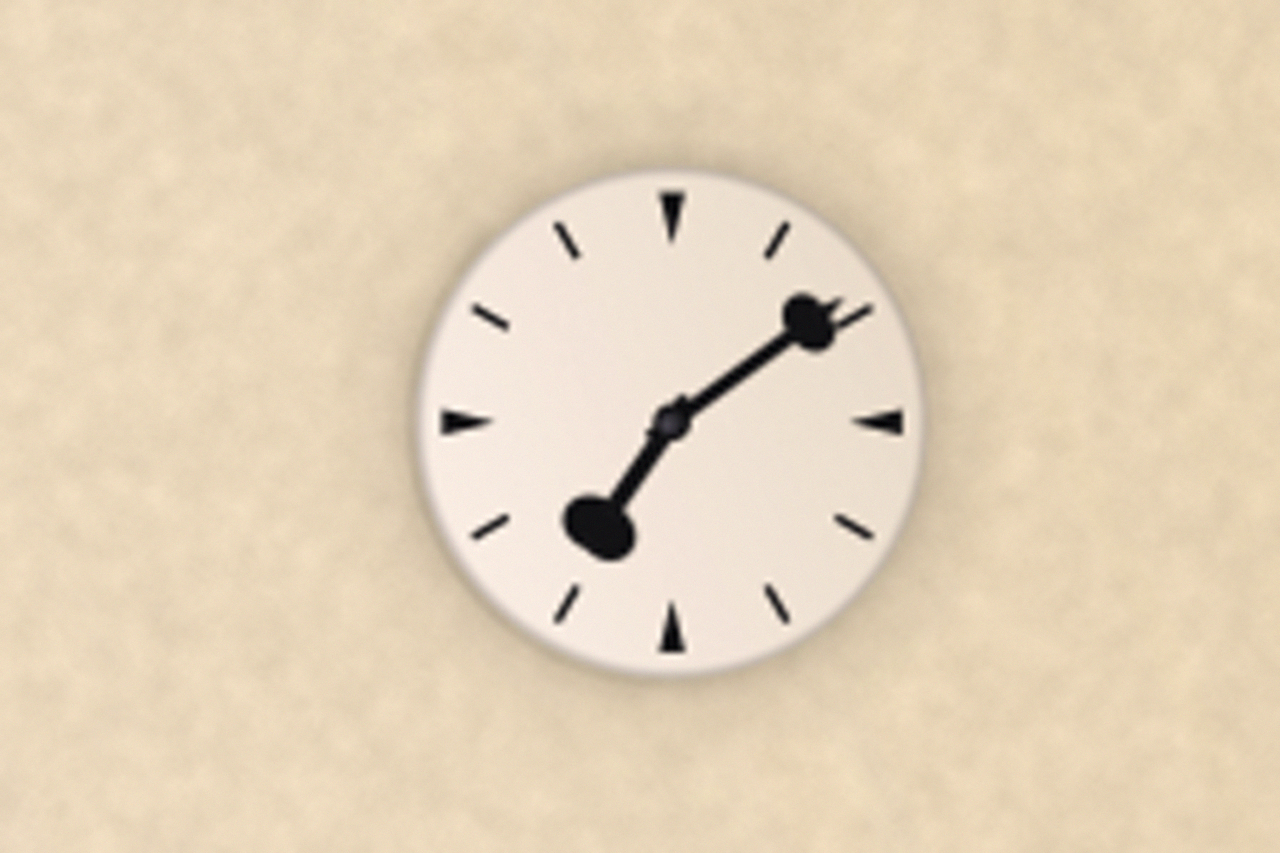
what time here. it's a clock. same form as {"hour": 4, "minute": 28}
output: {"hour": 7, "minute": 9}
